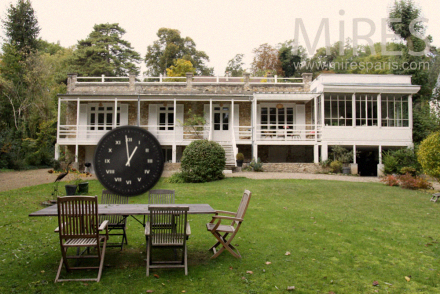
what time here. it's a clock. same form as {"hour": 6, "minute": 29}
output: {"hour": 12, "minute": 59}
